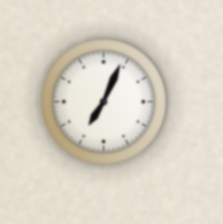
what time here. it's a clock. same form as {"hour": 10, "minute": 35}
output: {"hour": 7, "minute": 4}
